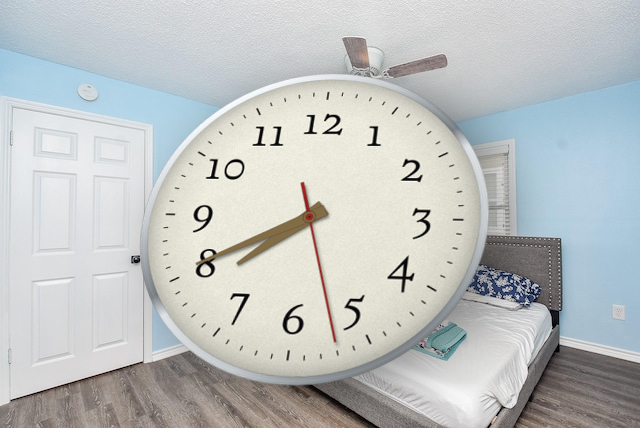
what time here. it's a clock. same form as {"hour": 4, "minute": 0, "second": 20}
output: {"hour": 7, "minute": 40, "second": 27}
